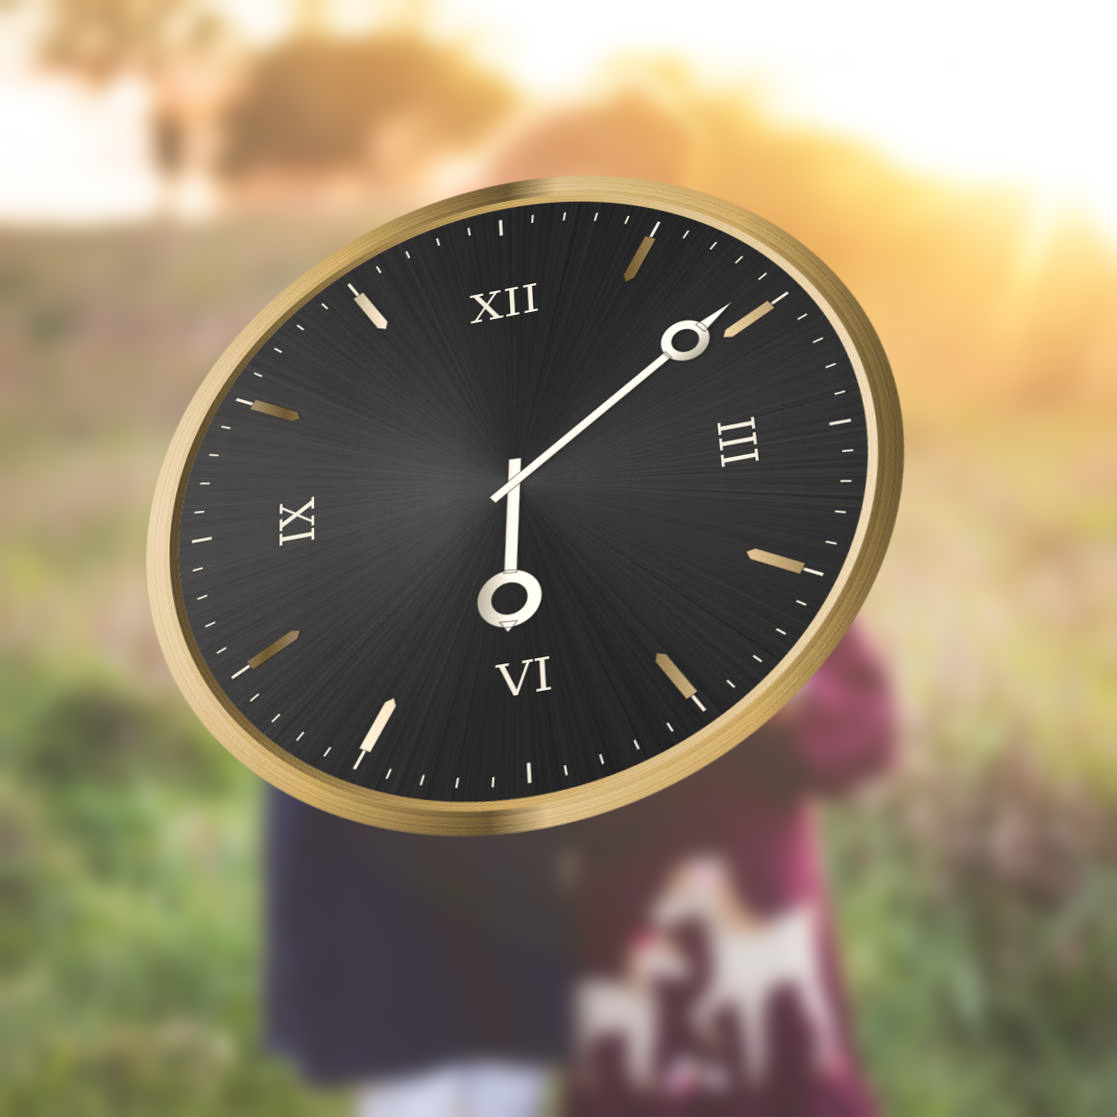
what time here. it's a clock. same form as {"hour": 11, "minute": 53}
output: {"hour": 6, "minute": 9}
